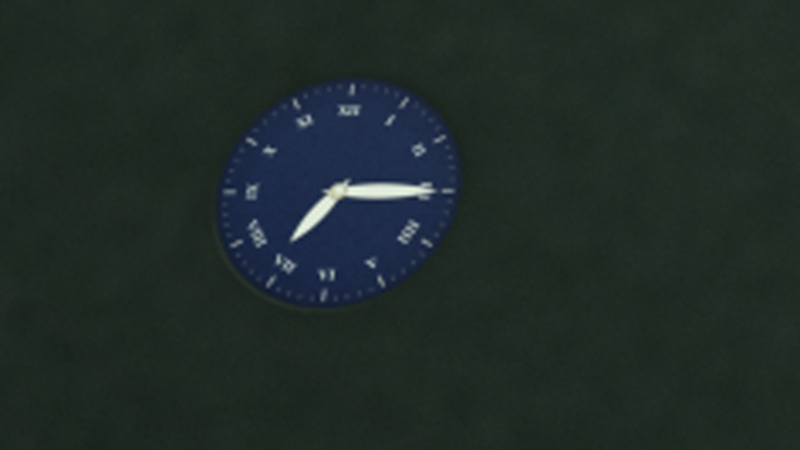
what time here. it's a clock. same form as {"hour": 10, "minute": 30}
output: {"hour": 7, "minute": 15}
